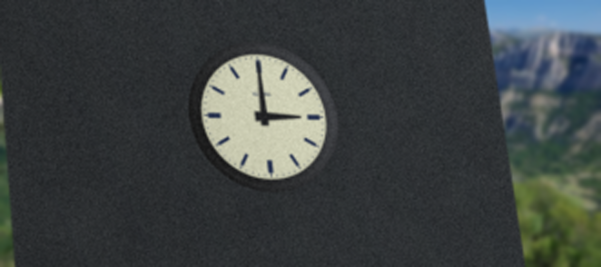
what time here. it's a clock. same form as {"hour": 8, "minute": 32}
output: {"hour": 3, "minute": 0}
